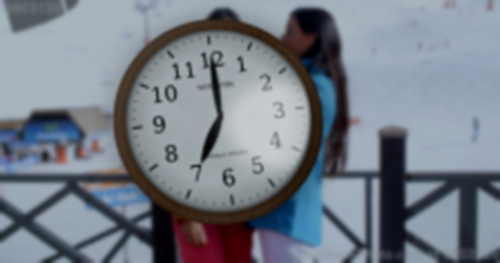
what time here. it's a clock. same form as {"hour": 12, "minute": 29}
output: {"hour": 7, "minute": 0}
